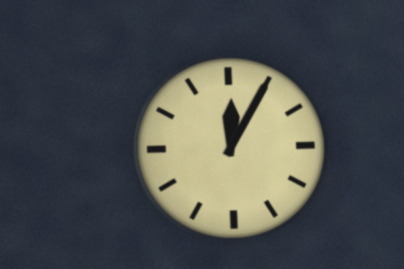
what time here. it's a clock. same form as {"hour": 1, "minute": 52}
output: {"hour": 12, "minute": 5}
